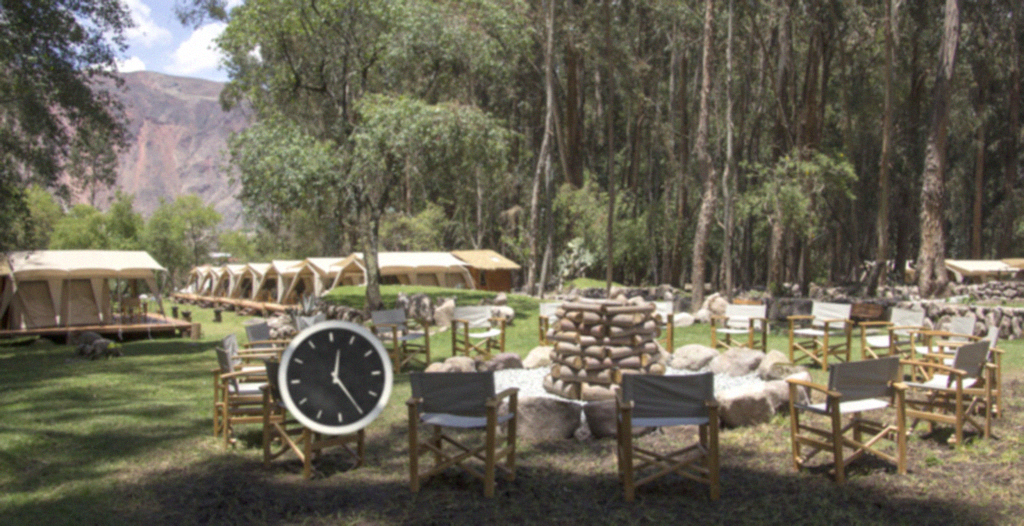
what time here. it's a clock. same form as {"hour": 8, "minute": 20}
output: {"hour": 12, "minute": 25}
